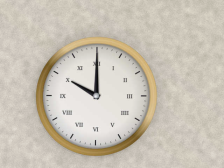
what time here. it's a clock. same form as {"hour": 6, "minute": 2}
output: {"hour": 10, "minute": 0}
